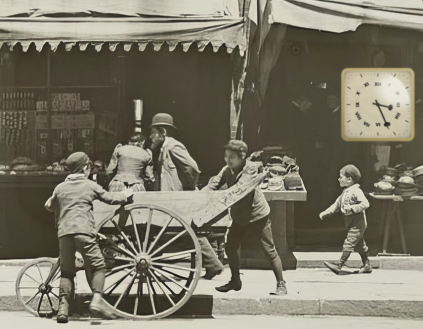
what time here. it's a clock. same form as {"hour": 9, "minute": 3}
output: {"hour": 3, "minute": 26}
